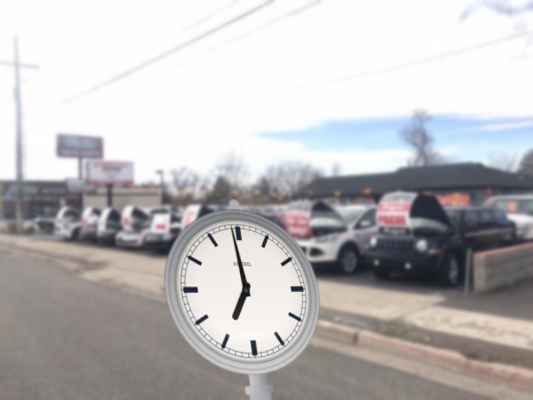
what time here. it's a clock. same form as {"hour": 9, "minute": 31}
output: {"hour": 6, "minute": 59}
